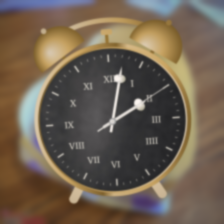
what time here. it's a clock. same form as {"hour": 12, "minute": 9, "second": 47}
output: {"hour": 2, "minute": 2, "second": 10}
